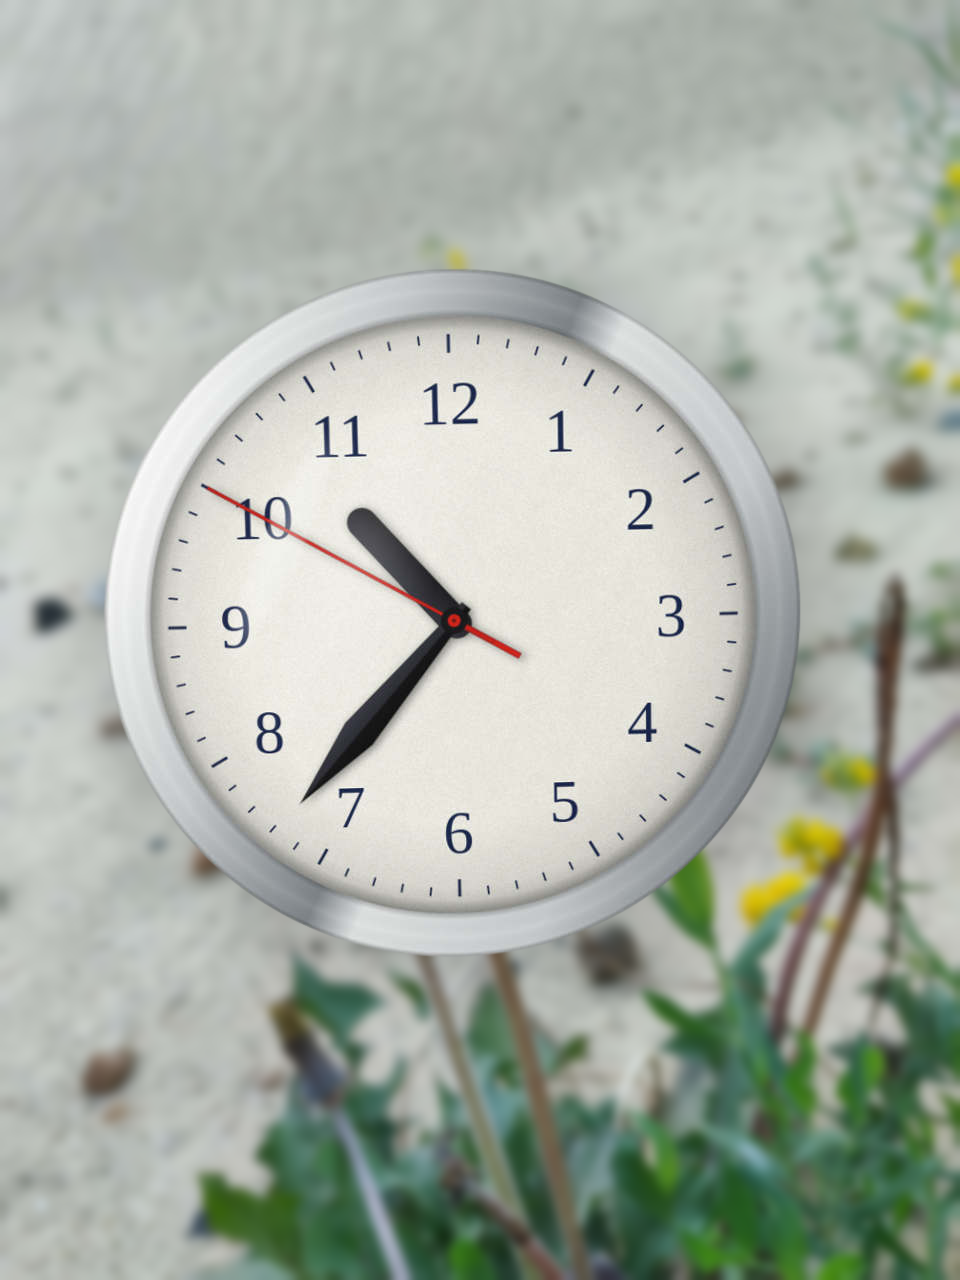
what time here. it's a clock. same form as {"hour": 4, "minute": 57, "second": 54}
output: {"hour": 10, "minute": 36, "second": 50}
